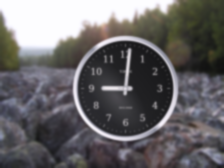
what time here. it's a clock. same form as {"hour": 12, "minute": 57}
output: {"hour": 9, "minute": 1}
